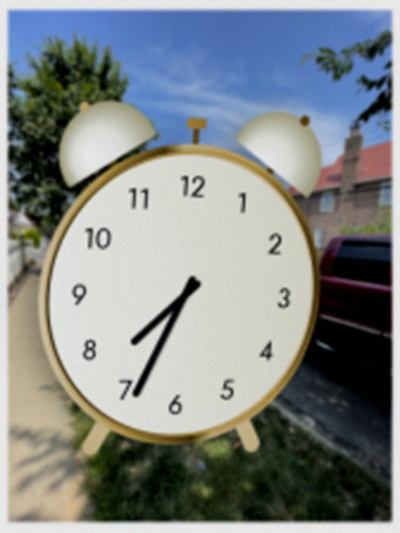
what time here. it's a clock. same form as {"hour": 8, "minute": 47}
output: {"hour": 7, "minute": 34}
